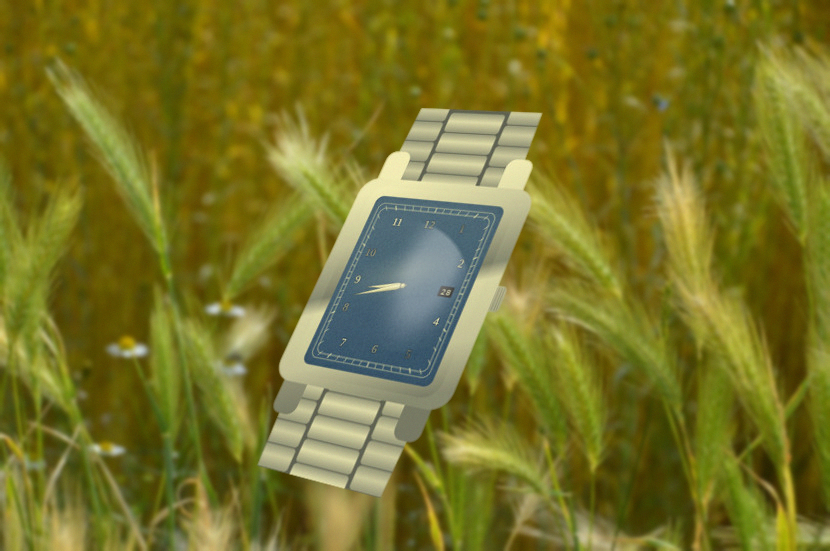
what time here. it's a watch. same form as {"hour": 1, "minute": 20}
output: {"hour": 8, "minute": 42}
